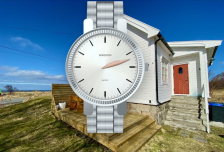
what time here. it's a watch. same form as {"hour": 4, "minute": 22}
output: {"hour": 2, "minute": 12}
